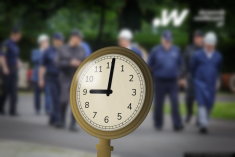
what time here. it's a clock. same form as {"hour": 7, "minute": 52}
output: {"hour": 9, "minute": 1}
